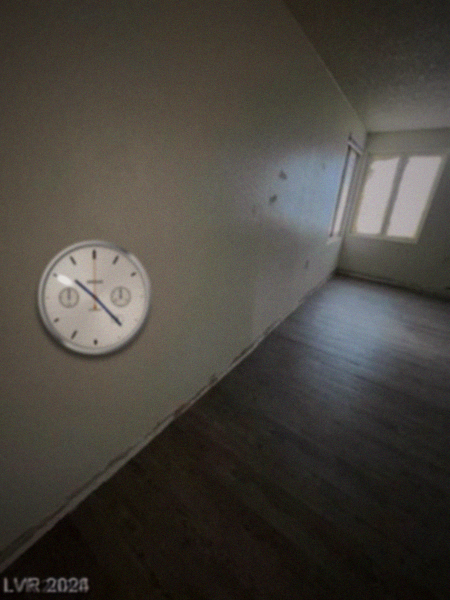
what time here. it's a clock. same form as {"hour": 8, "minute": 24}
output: {"hour": 10, "minute": 23}
